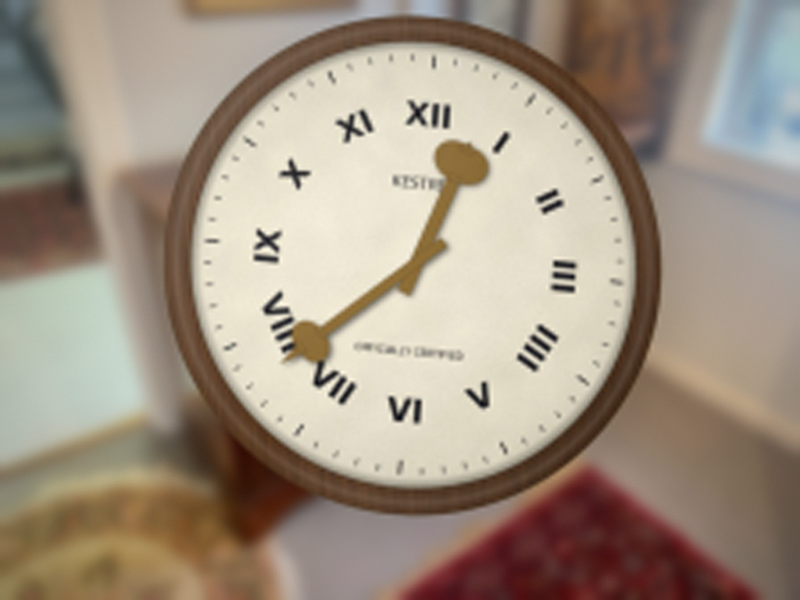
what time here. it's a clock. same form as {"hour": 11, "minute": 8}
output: {"hour": 12, "minute": 38}
